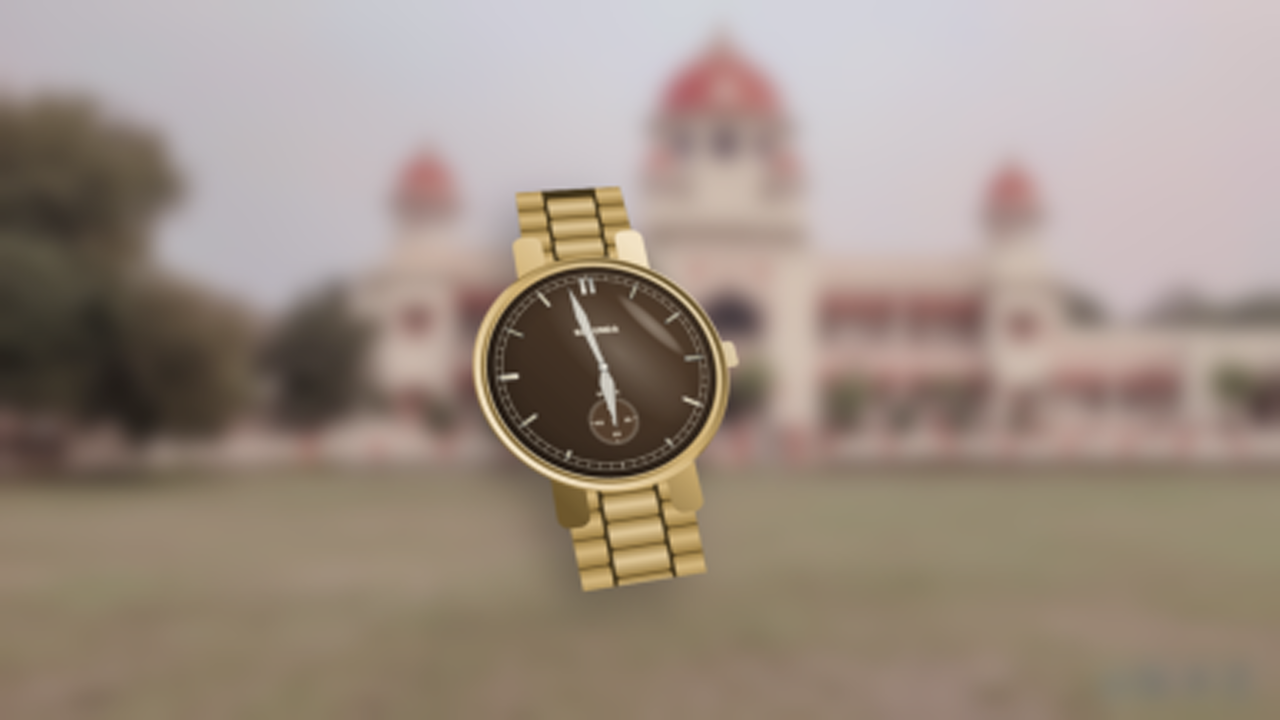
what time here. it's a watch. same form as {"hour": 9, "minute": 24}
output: {"hour": 5, "minute": 58}
